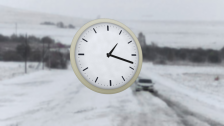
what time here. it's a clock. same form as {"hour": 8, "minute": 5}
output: {"hour": 1, "minute": 18}
